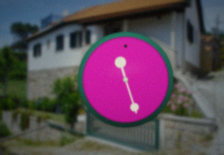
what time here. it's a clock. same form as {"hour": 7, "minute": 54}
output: {"hour": 11, "minute": 27}
